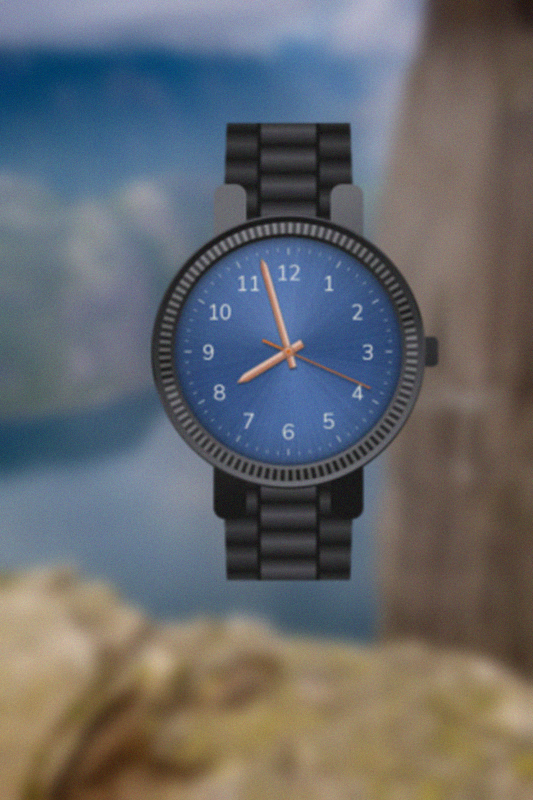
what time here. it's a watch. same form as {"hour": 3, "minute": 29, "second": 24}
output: {"hour": 7, "minute": 57, "second": 19}
